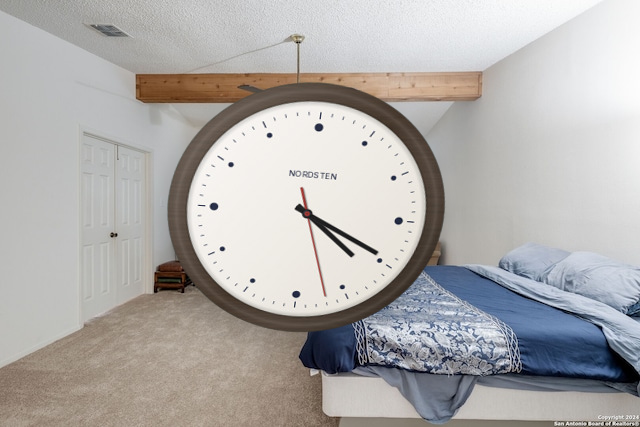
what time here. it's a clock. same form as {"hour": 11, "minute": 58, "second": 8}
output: {"hour": 4, "minute": 19, "second": 27}
